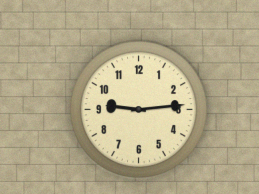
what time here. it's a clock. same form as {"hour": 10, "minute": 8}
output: {"hour": 9, "minute": 14}
